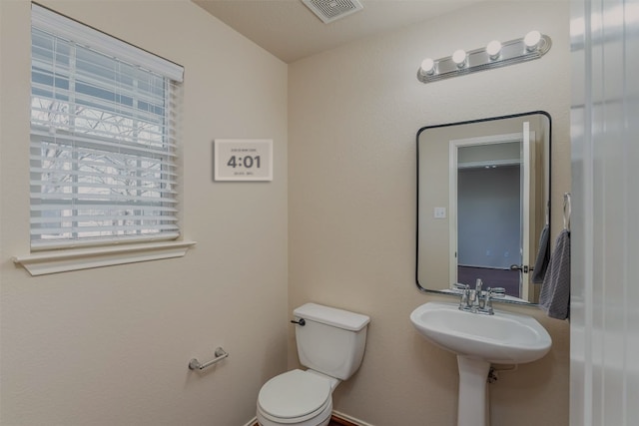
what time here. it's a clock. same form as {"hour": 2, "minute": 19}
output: {"hour": 4, "minute": 1}
